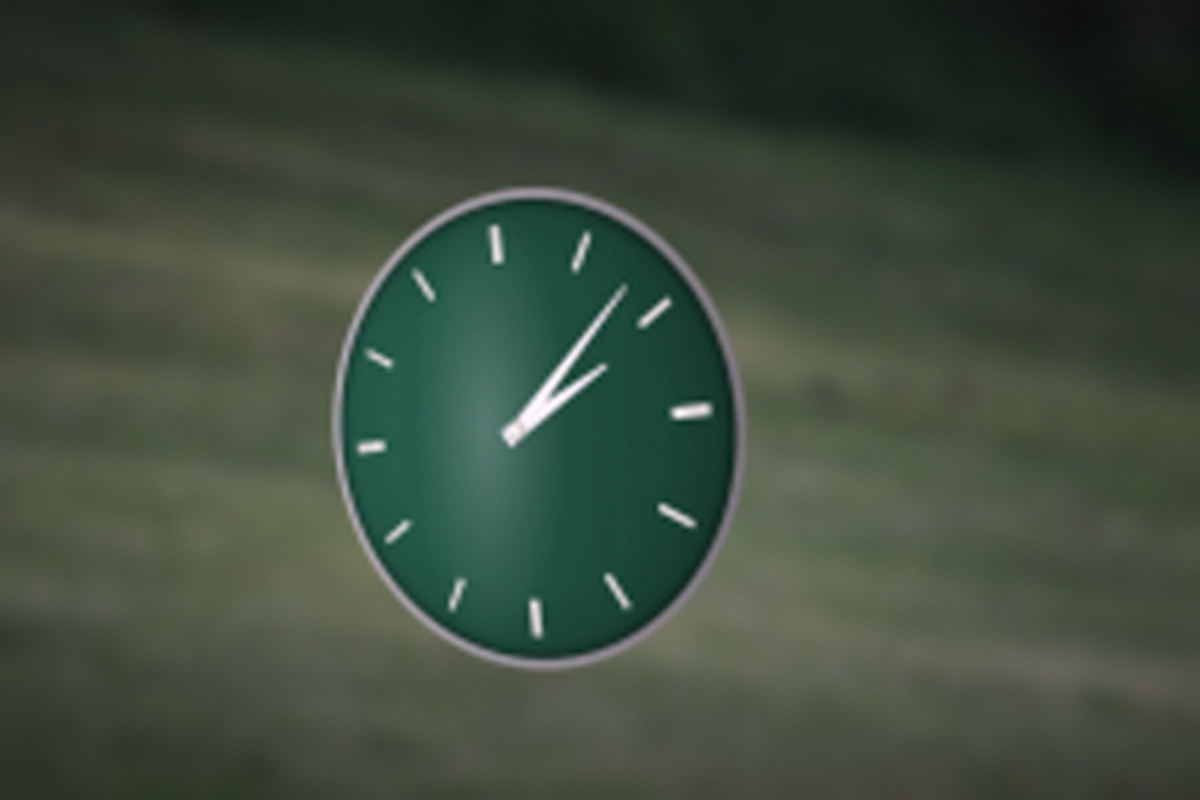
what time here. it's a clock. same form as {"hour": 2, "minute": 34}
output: {"hour": 2, "minute": 8}
